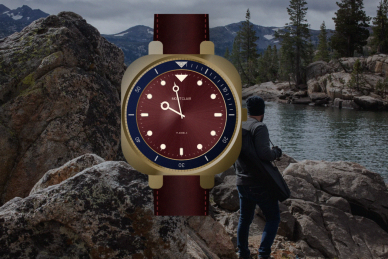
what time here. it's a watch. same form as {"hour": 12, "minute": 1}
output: {"hour": 9, "minute": 58}
